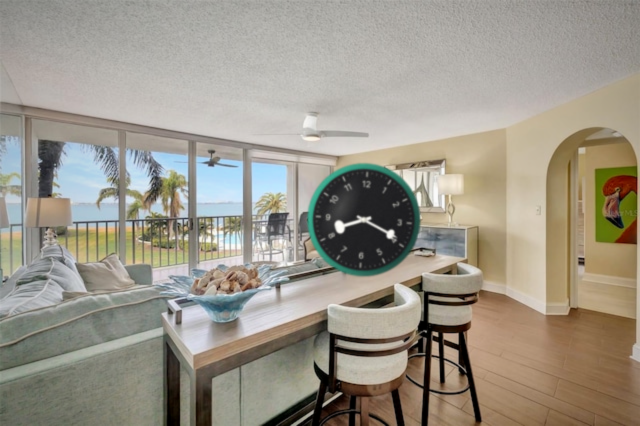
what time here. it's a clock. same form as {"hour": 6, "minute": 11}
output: {"hour": 8, "minute": 19}
